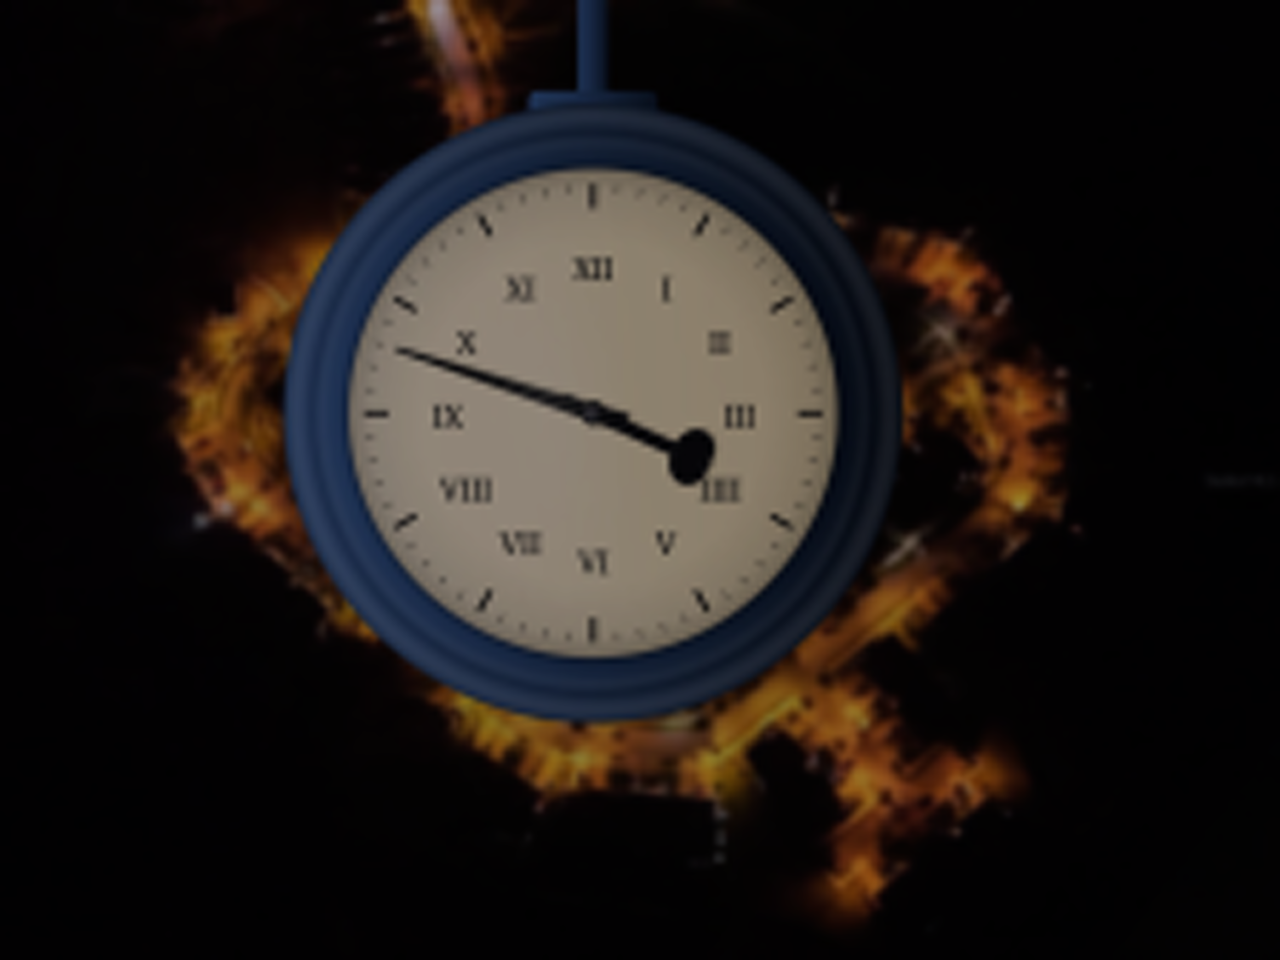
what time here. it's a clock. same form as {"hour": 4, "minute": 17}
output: {"hour": 3, "minute": 48}
